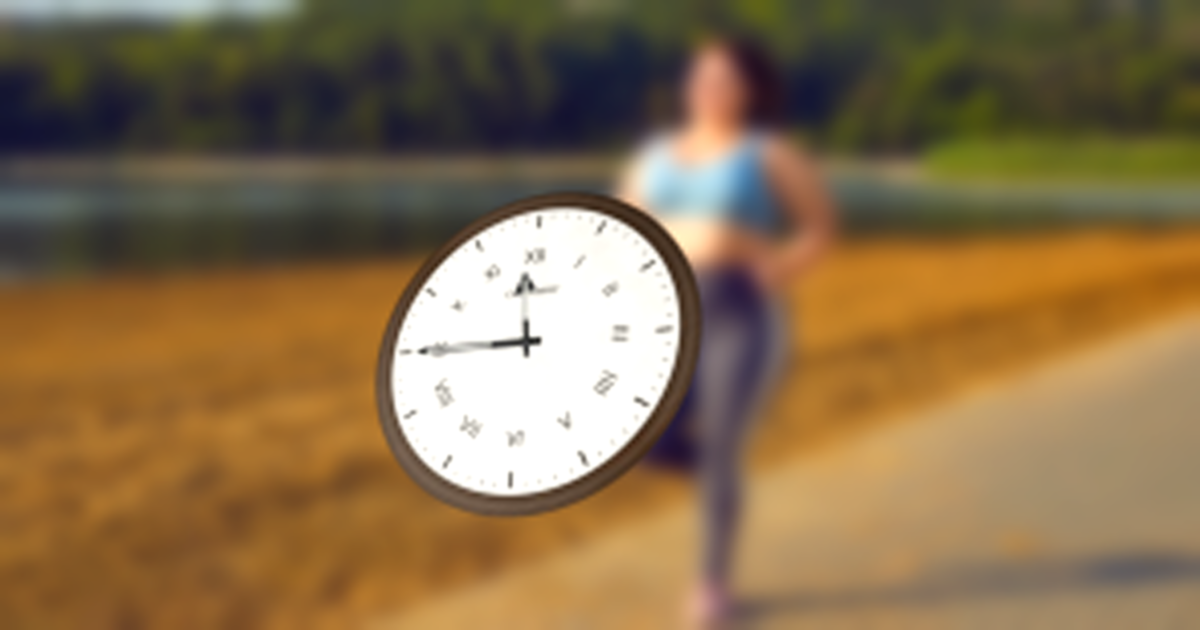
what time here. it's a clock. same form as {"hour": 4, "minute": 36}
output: {"hour": 11, "minute": 45}
